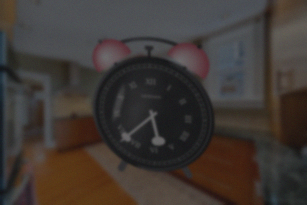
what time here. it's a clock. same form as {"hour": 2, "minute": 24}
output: {"hour": 5, "minute": 38}
